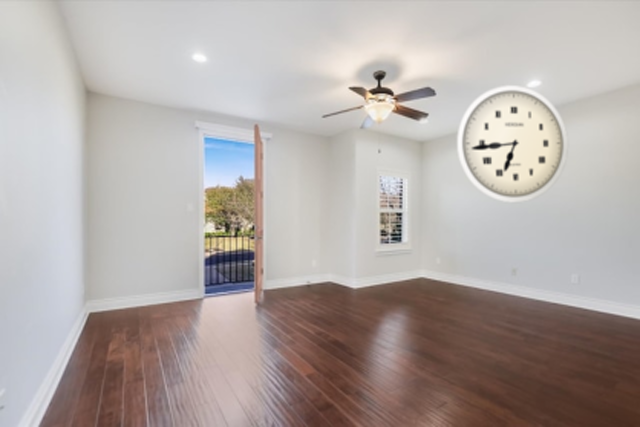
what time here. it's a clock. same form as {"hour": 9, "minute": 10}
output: {"hour": 6, "minute": 44}
